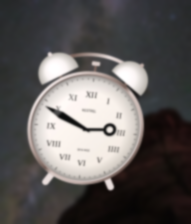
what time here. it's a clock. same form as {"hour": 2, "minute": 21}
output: {"hour": 2, "minute": 49}
